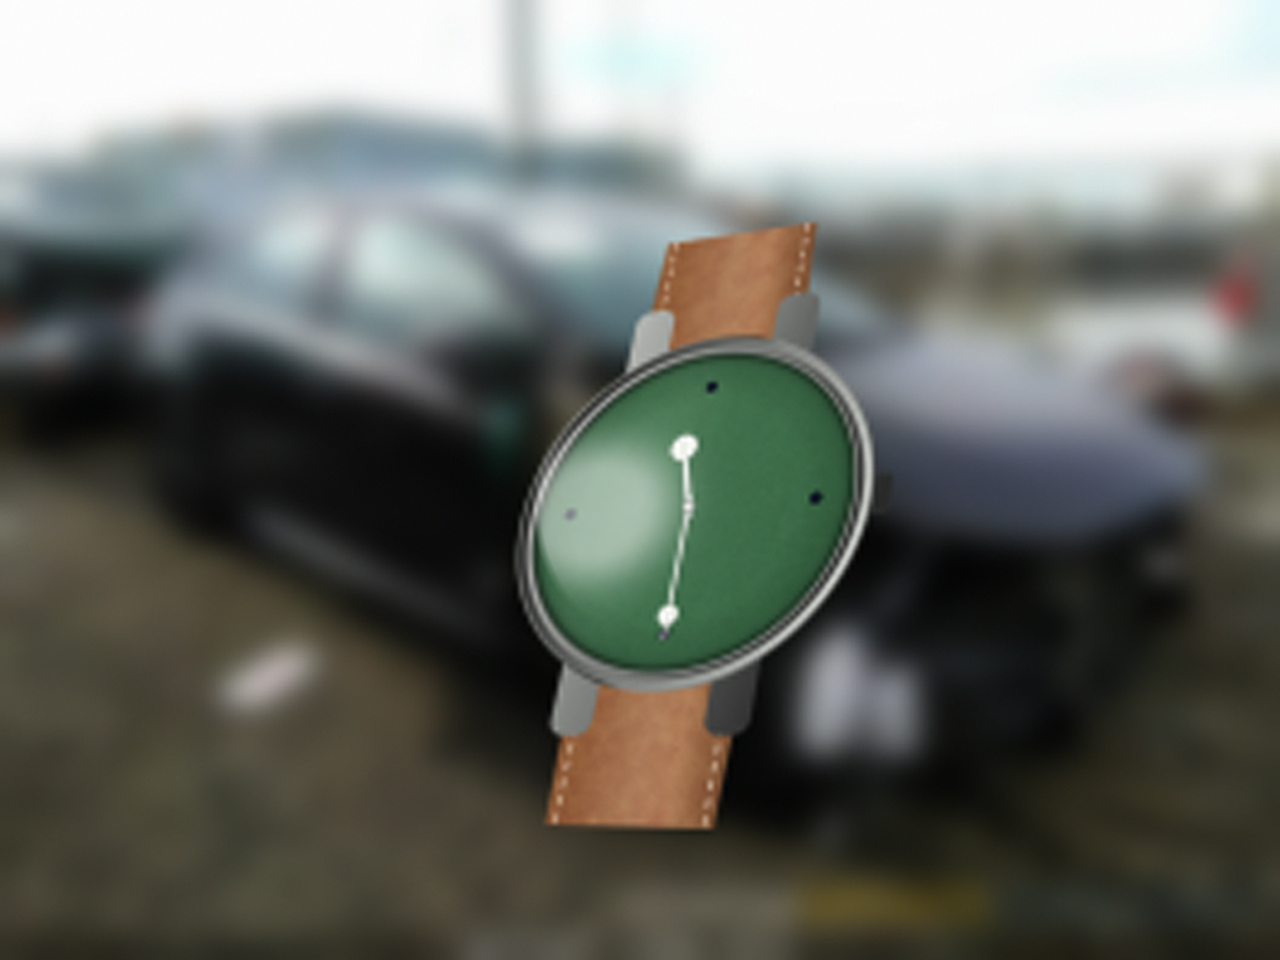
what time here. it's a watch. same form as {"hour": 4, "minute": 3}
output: {"hour": 11, "minute": 30}
